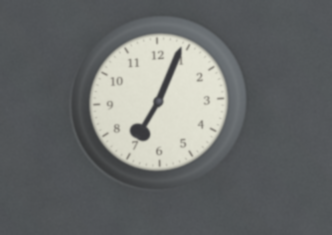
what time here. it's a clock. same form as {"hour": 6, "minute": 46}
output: {"hour": 7, "minute": 4}
